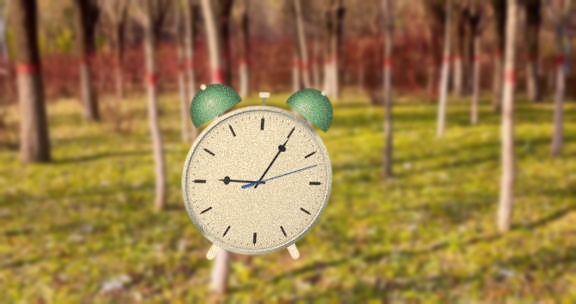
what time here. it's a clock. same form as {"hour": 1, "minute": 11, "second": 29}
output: {"hour": 9, "minute": 5, "second": 12}
